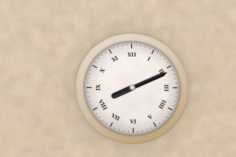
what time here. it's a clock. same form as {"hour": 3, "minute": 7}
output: {"hour": 8, "minute": 11}
